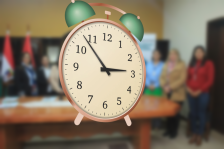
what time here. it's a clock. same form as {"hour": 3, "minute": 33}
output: {"hour": 2, "minute": 53}
